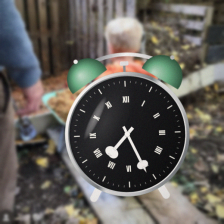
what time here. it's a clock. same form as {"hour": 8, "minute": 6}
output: {"hour": 7, "minute": 26}
